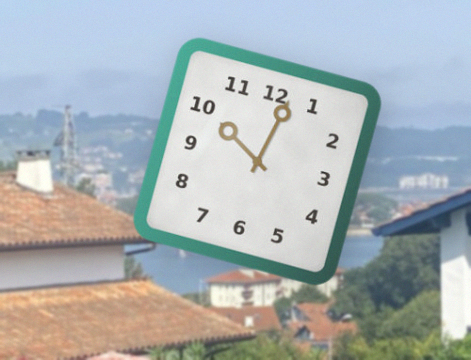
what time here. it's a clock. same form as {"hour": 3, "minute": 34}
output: {"hour": 10, "minute": 2}
